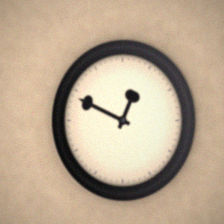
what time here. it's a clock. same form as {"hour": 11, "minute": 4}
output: {"hour": 12, "minute": 49}
